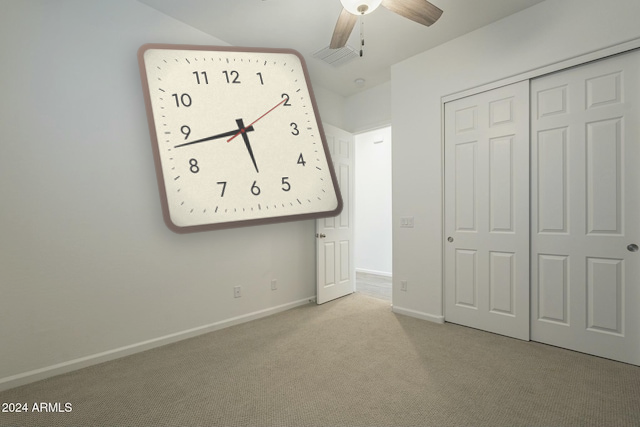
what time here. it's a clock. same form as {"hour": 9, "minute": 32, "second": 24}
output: {"hour": 5, "minute": 43, "second": 10}
